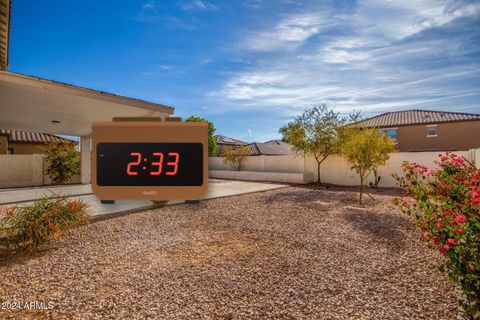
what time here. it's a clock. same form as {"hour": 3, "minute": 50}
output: {"hour": 2, "minute": 33}
